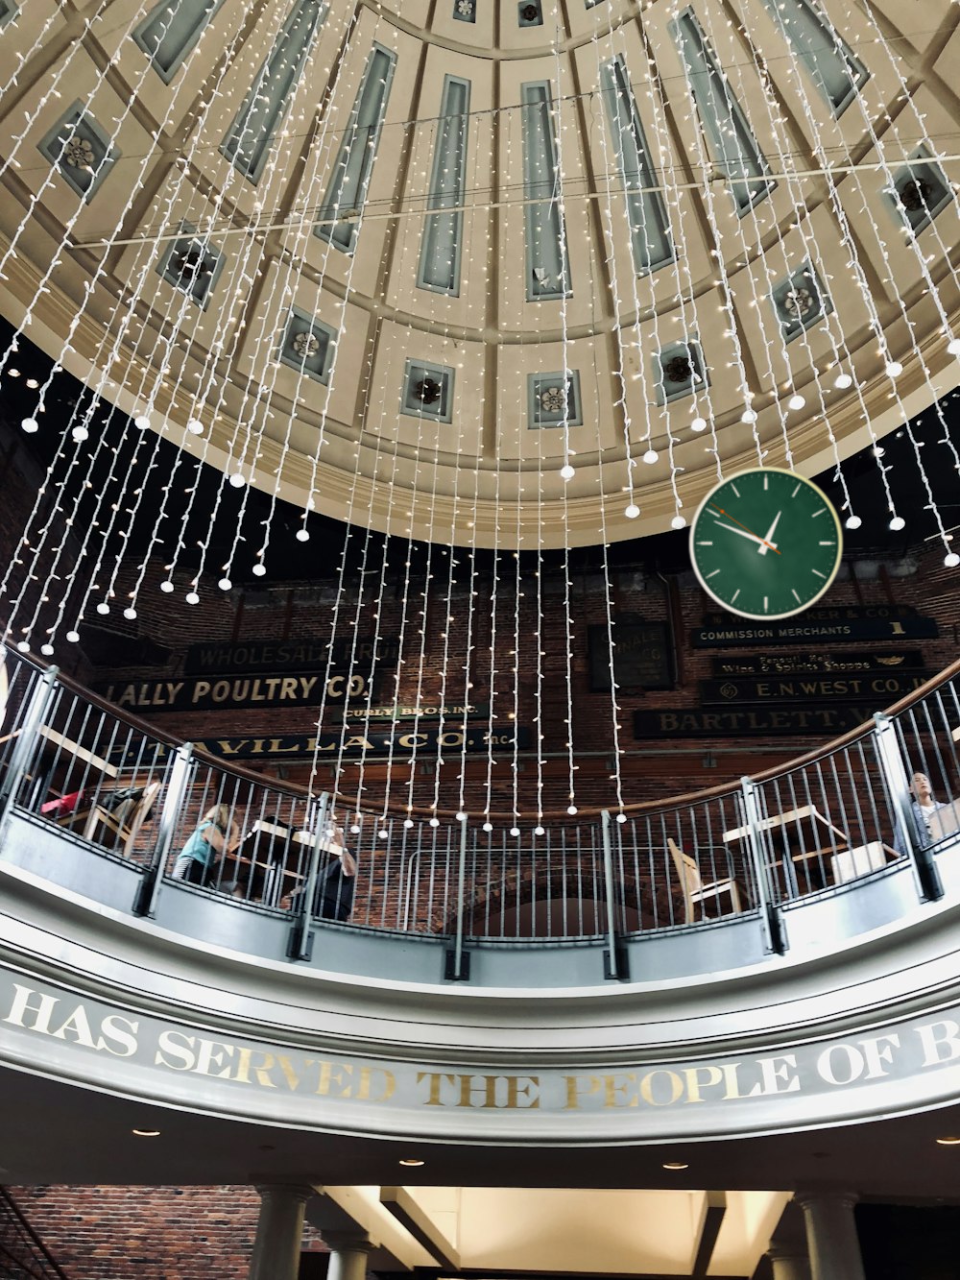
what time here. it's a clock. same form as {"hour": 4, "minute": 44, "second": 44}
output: {"hour": 12, "minute": 48, "second": 51}
